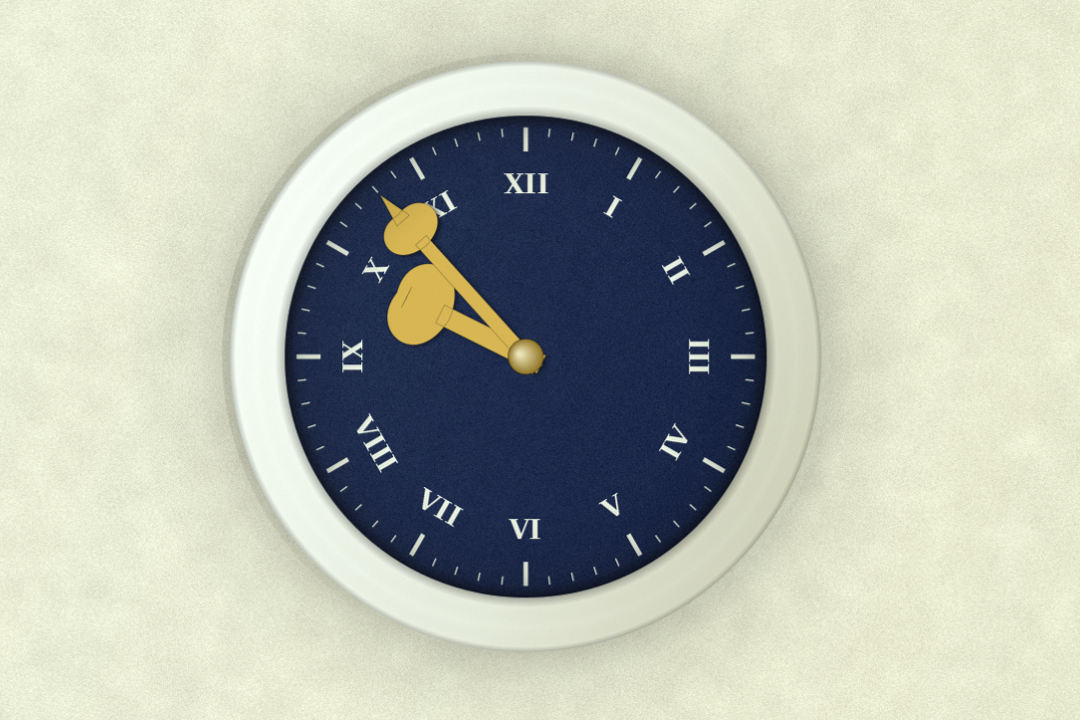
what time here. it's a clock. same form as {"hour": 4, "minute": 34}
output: {"hour": 9, "minute": 53}
